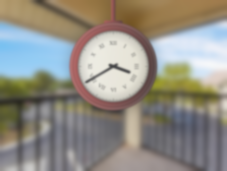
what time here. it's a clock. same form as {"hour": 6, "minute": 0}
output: {"hour": 3, "minute": 40}
